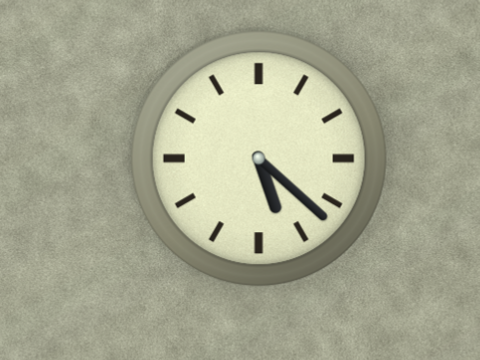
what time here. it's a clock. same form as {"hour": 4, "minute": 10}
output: {"hour": 5, "minute": 22}
